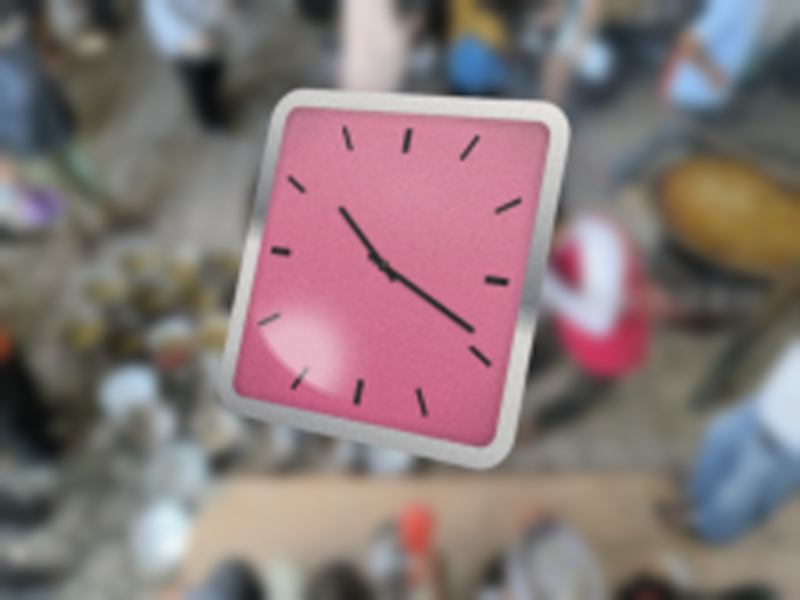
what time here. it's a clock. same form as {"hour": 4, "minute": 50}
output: {"hour": 10, "minute": 19}
